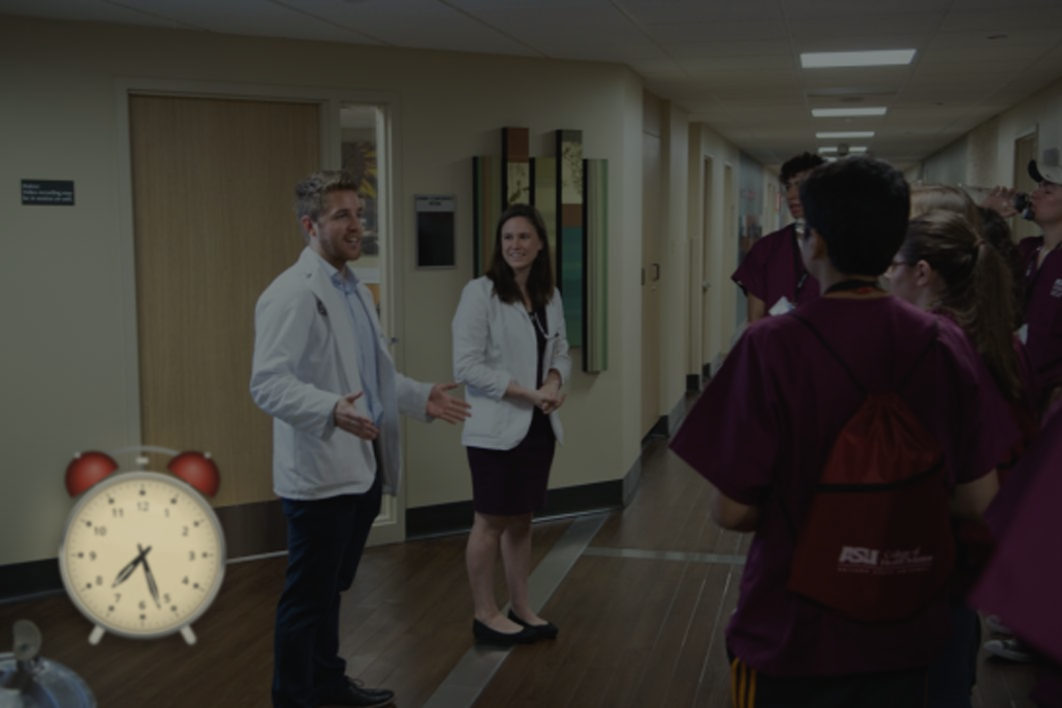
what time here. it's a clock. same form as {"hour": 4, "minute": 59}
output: {"hour": 7, "minute": 27}
